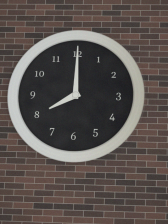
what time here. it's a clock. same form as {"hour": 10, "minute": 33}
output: {"hour": 8, "minute": 0}
